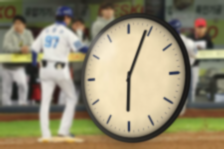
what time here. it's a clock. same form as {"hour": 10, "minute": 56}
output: {"hour": 6, "minute": 4}
